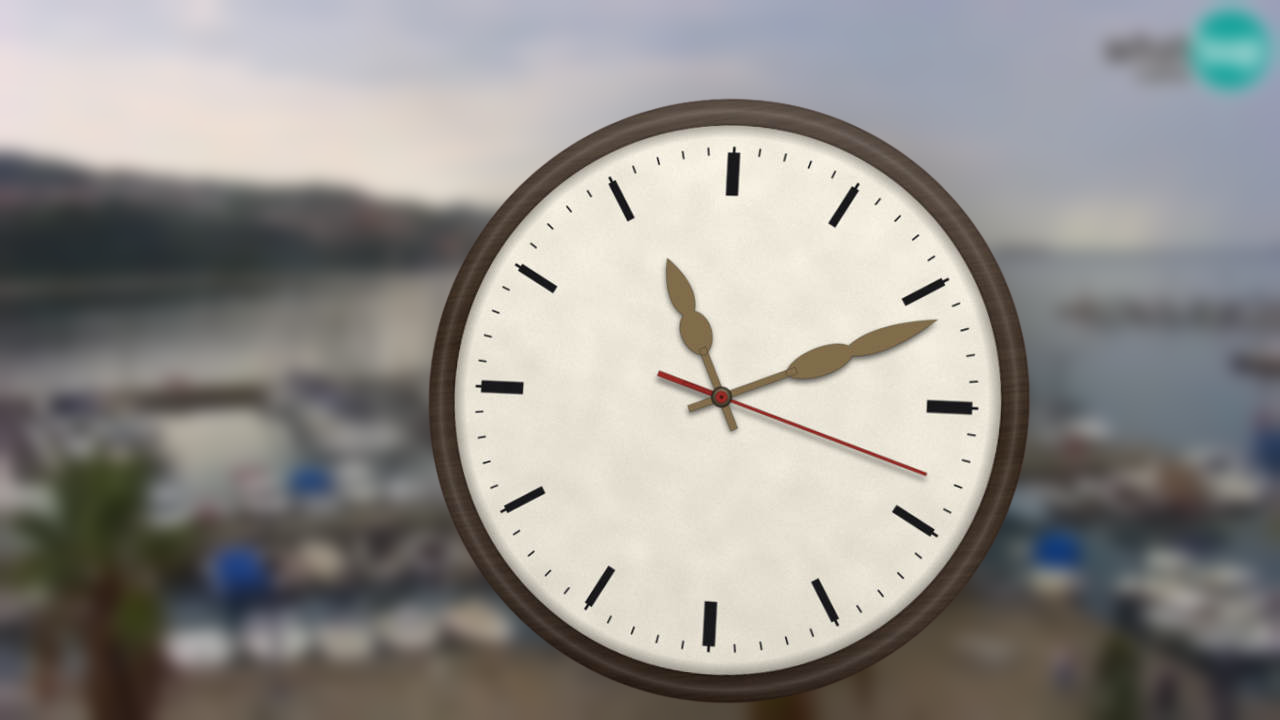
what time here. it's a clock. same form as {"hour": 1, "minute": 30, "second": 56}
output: {"hour": 11, "minute": 11, "second": 18}
